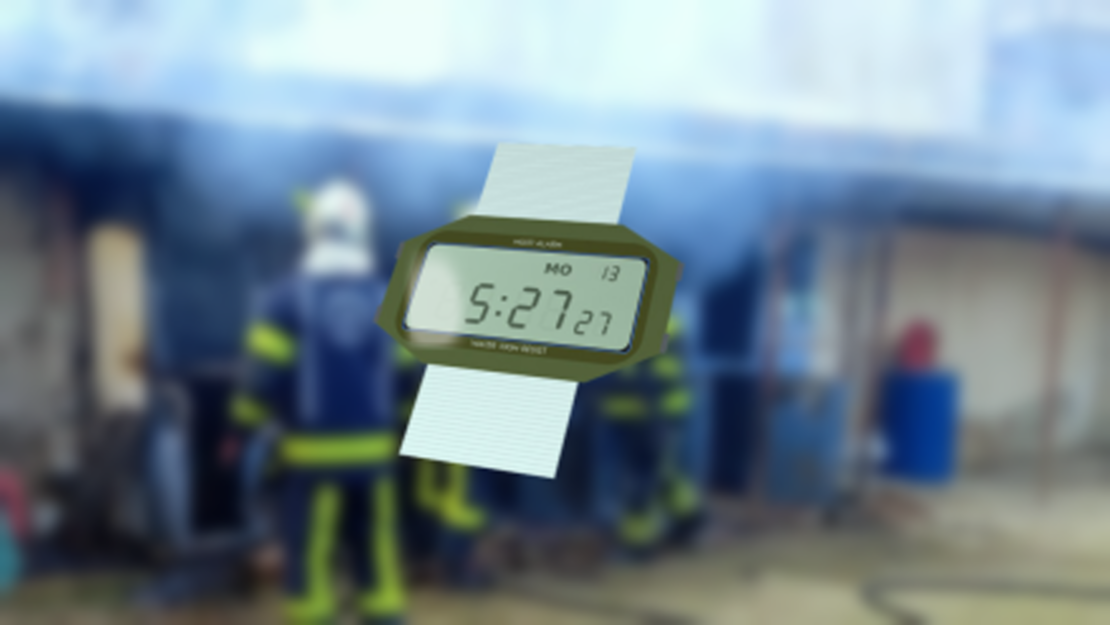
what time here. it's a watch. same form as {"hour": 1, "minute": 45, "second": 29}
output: {"hour": 5, "minute": 27, "second": 27}
